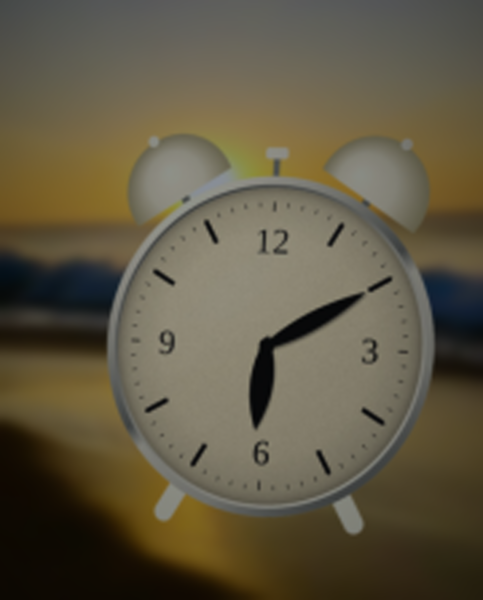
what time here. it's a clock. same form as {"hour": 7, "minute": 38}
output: {"hour": 6, "minute": 10}
